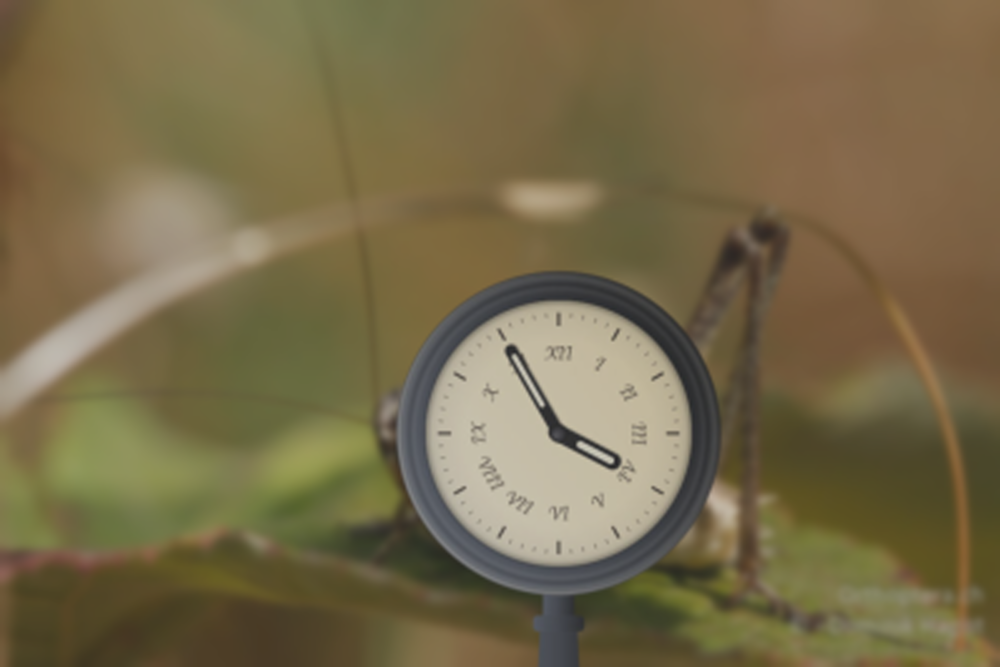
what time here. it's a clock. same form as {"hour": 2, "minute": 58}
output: {"hour": 3, "minute": 55}
